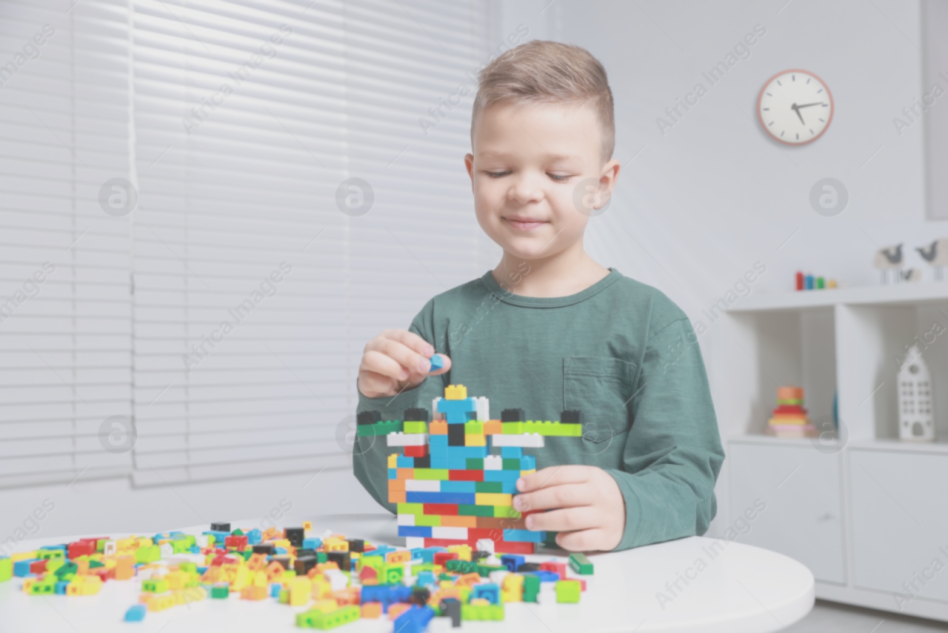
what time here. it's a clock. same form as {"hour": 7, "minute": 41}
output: {"hour": 5, "minute": 14}
